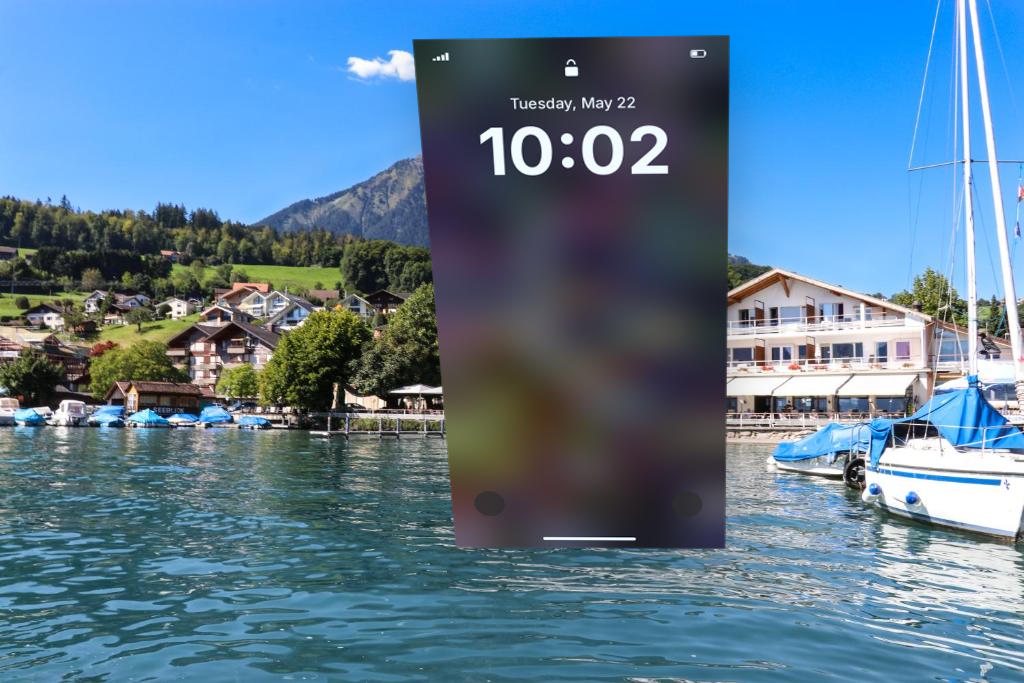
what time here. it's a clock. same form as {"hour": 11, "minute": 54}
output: {"hour": 10, "minute": 2}
